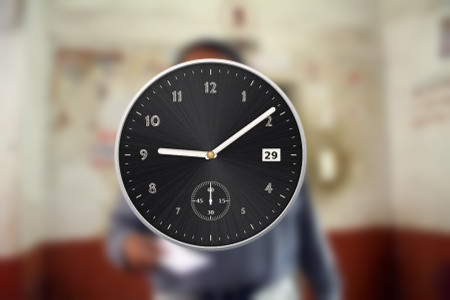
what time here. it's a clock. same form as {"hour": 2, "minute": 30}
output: {"hour": 9, "minute": 9}
